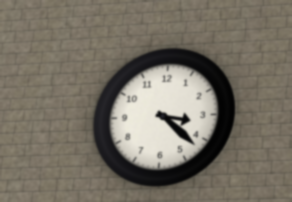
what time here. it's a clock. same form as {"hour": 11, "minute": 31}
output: {"hour": 3, "minute": 22}
